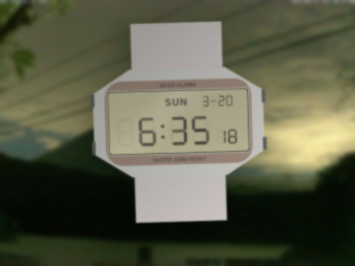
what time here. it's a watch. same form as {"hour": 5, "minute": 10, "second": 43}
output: {"hour": 6, "minute": 35, "second": 18}
